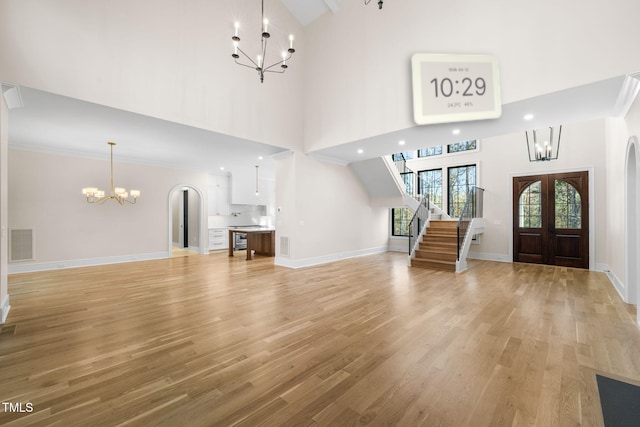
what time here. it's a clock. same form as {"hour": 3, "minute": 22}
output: {"hour": 10, "minute": 29}
